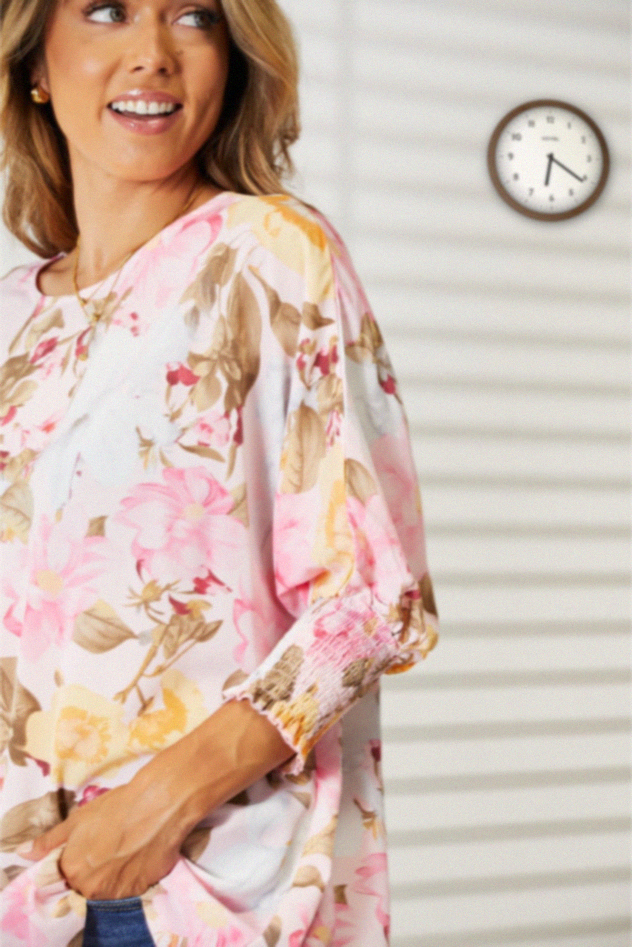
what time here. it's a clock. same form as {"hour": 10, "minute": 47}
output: {"hour": 6, "minute": 21}
